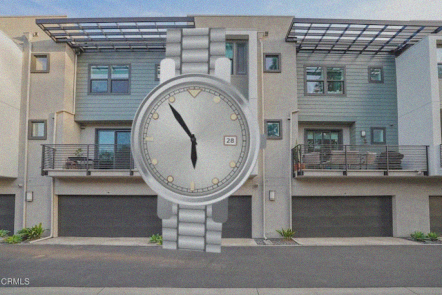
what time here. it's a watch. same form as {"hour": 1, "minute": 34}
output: {"hour": 5, "minute": 54}
